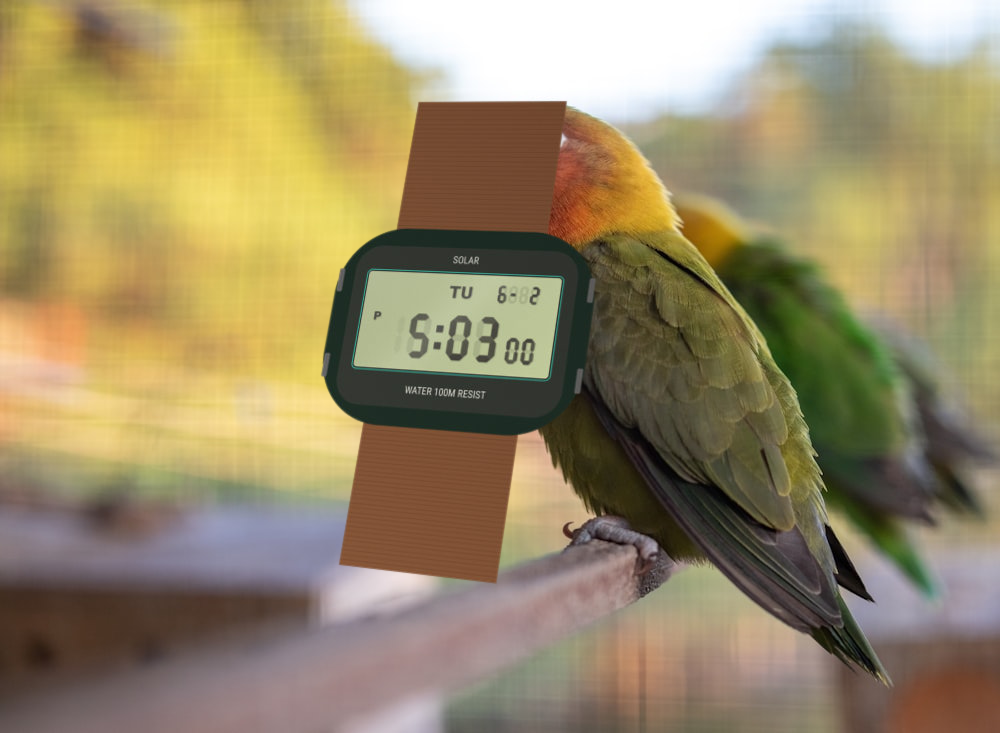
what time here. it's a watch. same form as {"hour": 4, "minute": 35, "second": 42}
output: {"hour": 5, "minute": 3, "second": 0}
